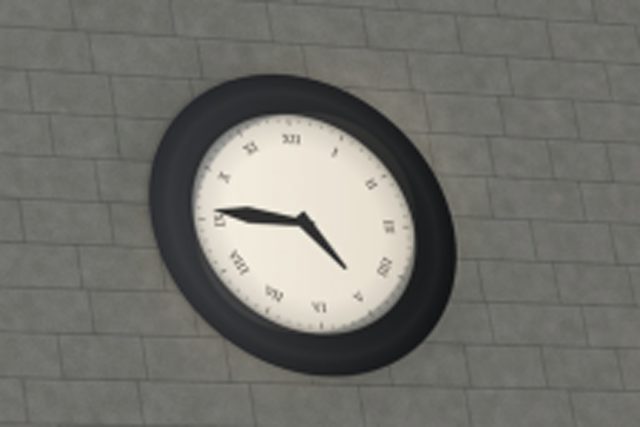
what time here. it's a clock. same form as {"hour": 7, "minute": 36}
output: {"hour": 4, "minute": 46}
